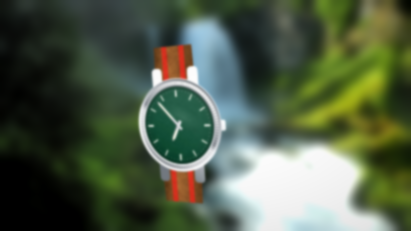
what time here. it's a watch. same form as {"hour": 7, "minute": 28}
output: {"hour": 6, "minute": 53}
